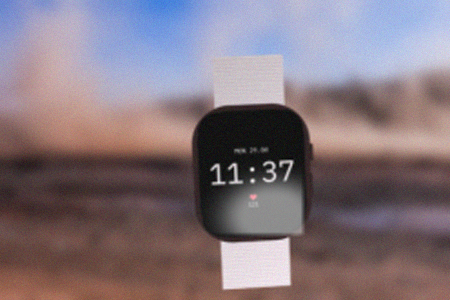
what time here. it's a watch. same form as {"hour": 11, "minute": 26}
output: {"hour": 11, "minute": 37}
